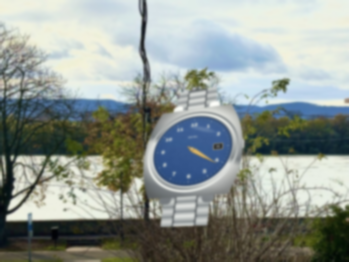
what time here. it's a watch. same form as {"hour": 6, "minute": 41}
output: {"hour": 4, "minute": 21}
